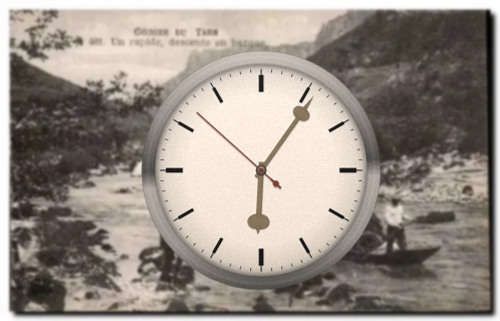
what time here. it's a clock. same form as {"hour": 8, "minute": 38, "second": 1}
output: {"hour": 6, "minute": 5, "second": 52}
